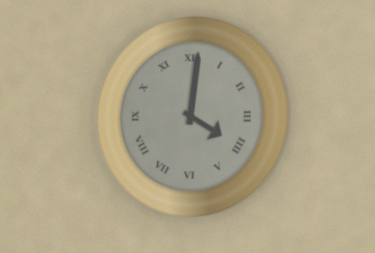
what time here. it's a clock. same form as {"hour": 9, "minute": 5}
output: {"hour": 4, "minute": 1}
